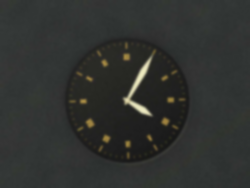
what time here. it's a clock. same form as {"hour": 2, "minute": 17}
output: {"hour": 4, "minute": 5}
